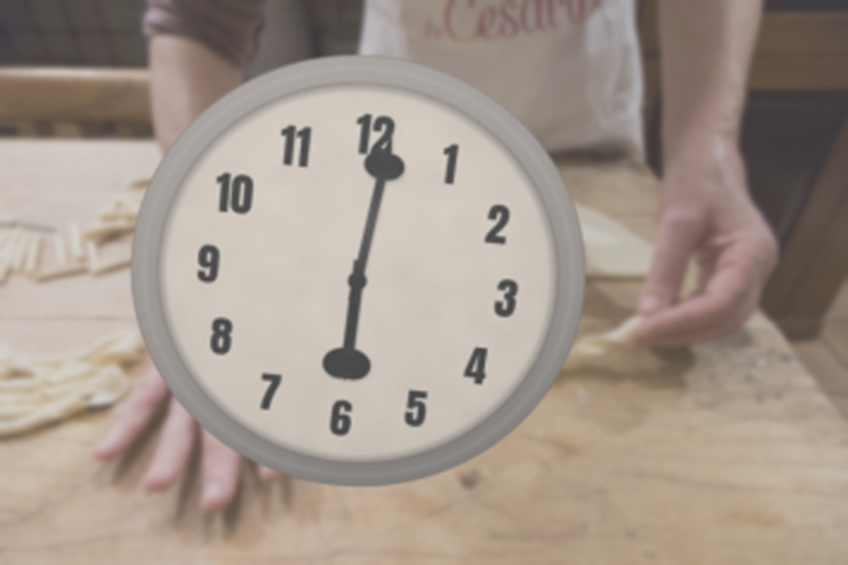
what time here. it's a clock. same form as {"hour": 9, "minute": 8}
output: {"hour": 6, "minute": 1}
